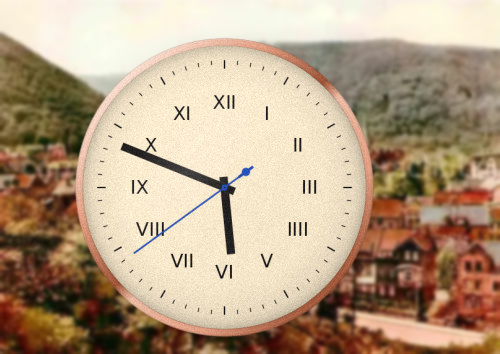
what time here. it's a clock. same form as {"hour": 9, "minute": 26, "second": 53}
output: {"hour": 5, "minute": 48, "second": 39}
